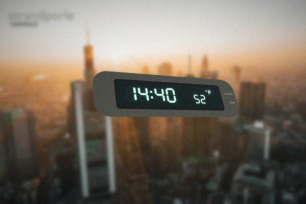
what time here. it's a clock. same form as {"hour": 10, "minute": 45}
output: {"hour": 14, "minute": 40}
